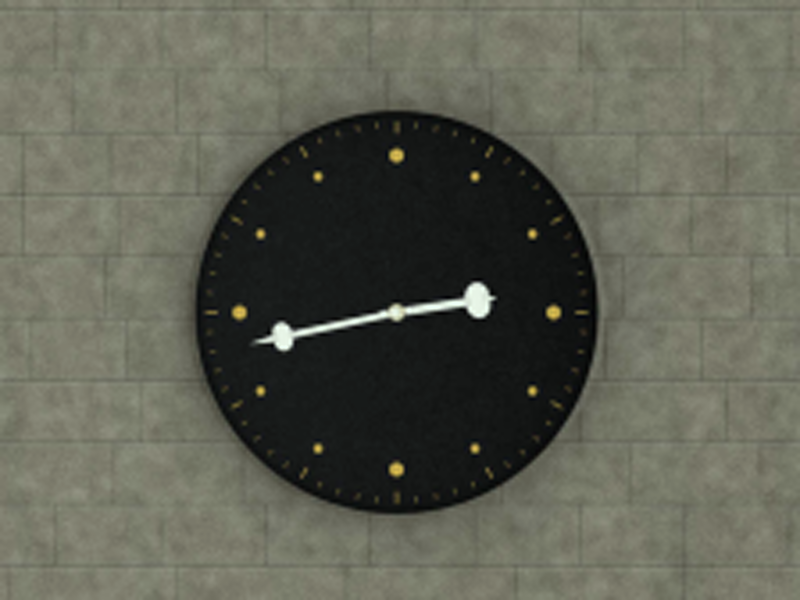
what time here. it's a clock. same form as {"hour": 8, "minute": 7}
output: {"hour": 2, "minute": 43}
